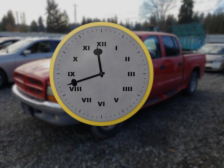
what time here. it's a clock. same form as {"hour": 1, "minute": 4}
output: {"hour": 11, "minute": 42}
